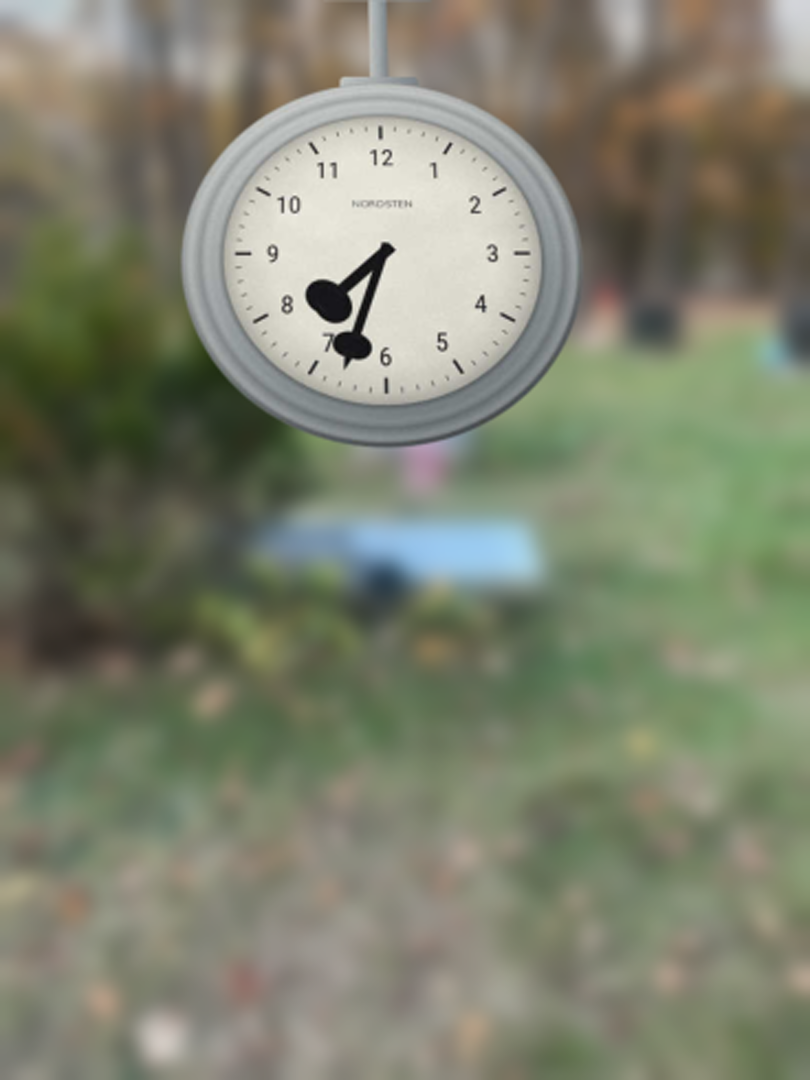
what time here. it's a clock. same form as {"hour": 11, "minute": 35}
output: {"hour": 7, "minute": 33}
